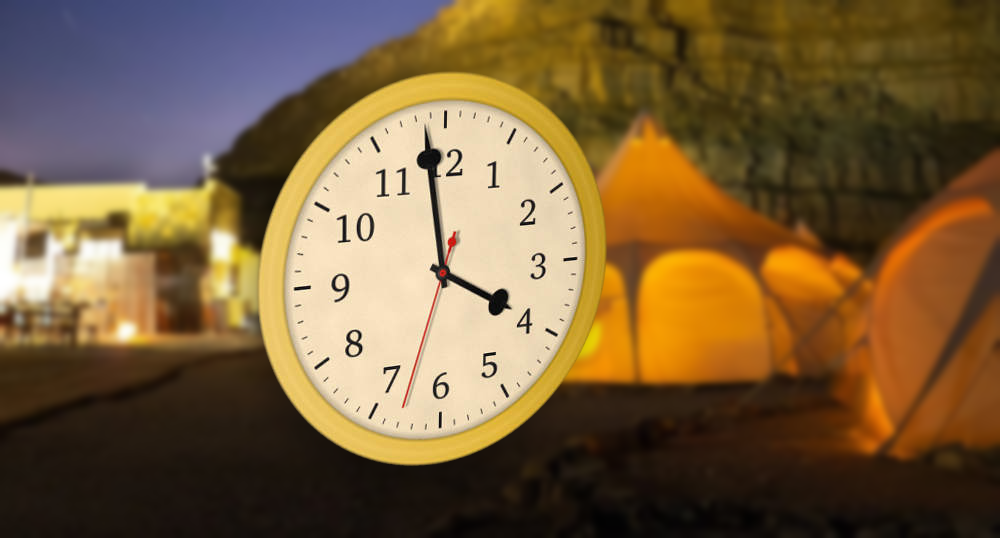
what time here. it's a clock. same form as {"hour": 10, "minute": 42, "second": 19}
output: {"hour": 3, "minute": 58, "second": 33}
